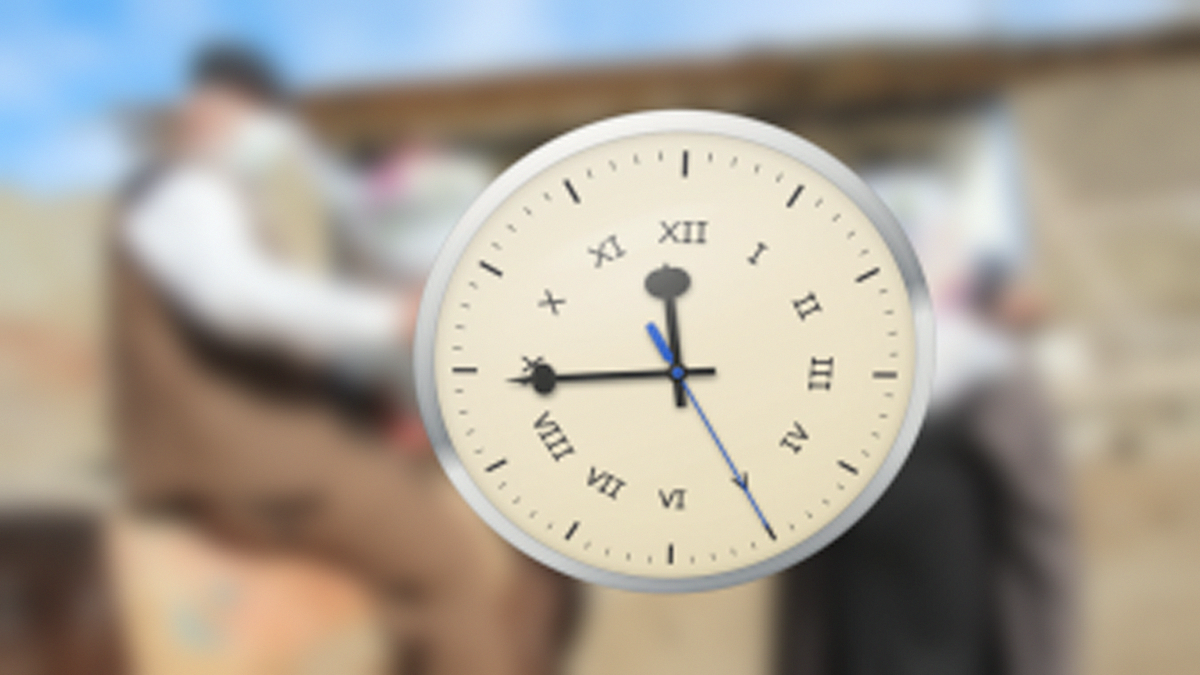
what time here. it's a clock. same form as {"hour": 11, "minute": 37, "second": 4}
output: {"hour": 11, "minute": 44, "second": 25}
